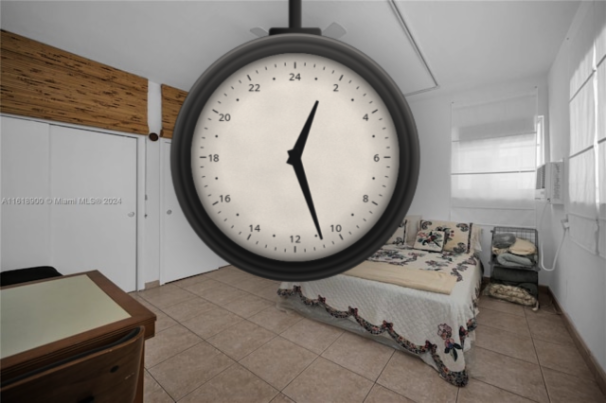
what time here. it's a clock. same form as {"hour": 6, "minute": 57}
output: {"hour": 1, "minute": 27}
